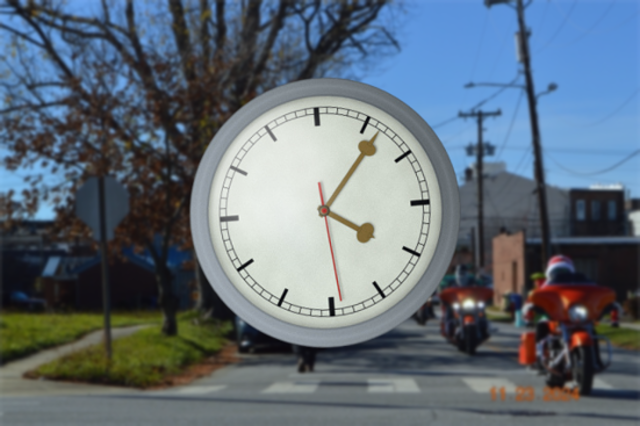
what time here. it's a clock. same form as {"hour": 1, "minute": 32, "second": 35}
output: {"hour": 4, "minute": 6, "second": 29}
